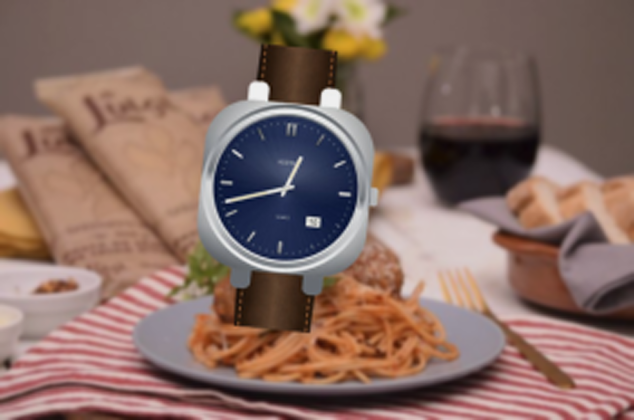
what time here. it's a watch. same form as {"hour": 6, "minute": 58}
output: {"hour": 12, "minute": 42}
